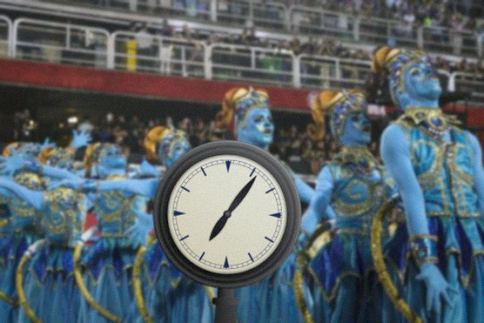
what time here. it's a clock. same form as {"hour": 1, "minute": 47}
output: {"hour": 7, "minute": 6}
